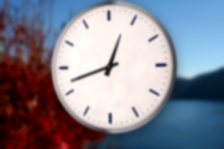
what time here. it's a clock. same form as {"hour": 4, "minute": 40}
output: {"hour": 12, "minute": 42}
